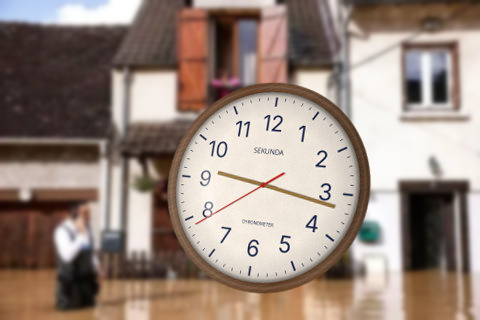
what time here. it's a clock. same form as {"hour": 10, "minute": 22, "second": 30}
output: {"hour": 9, "minute": 16, "second": 39}
